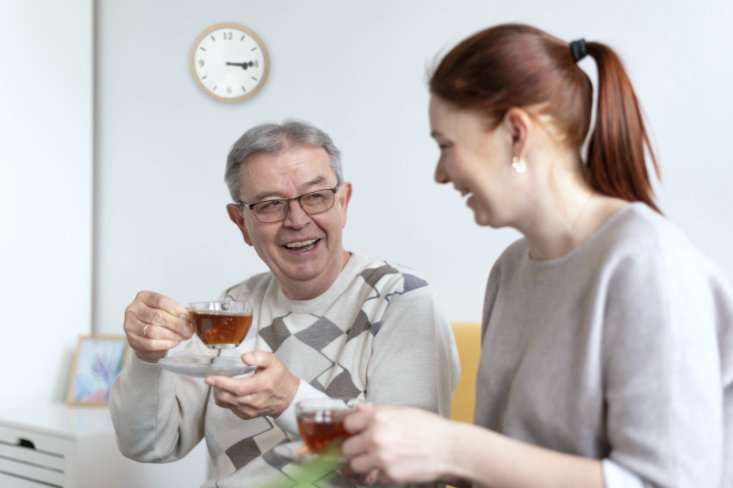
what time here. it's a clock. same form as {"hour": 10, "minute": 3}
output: {"hour": 3, "minute": 15}
